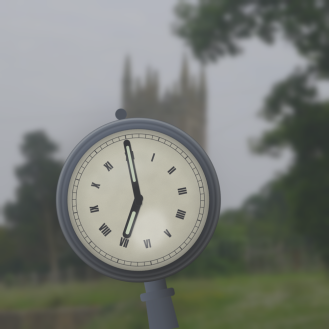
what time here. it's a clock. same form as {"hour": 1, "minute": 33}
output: {"hour": 7, "minute": 0}
